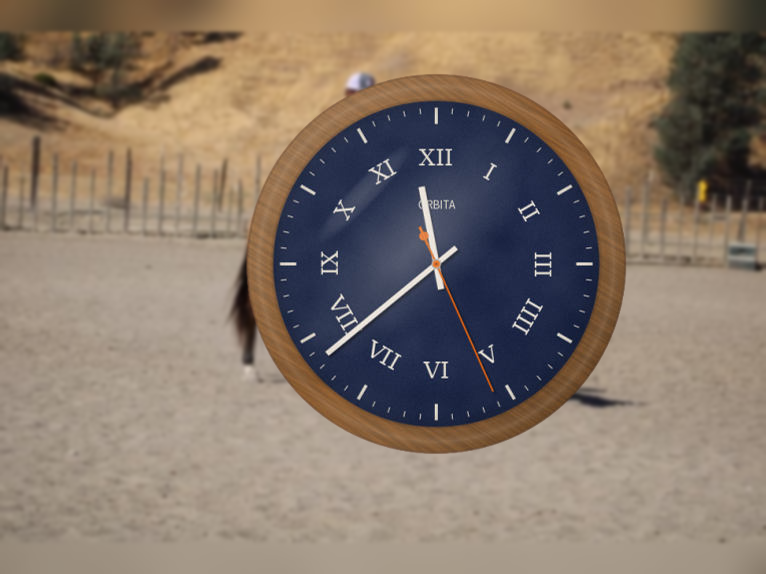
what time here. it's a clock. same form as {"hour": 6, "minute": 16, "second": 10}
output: {"hour": 11, "minute": 38, "second": 26}
